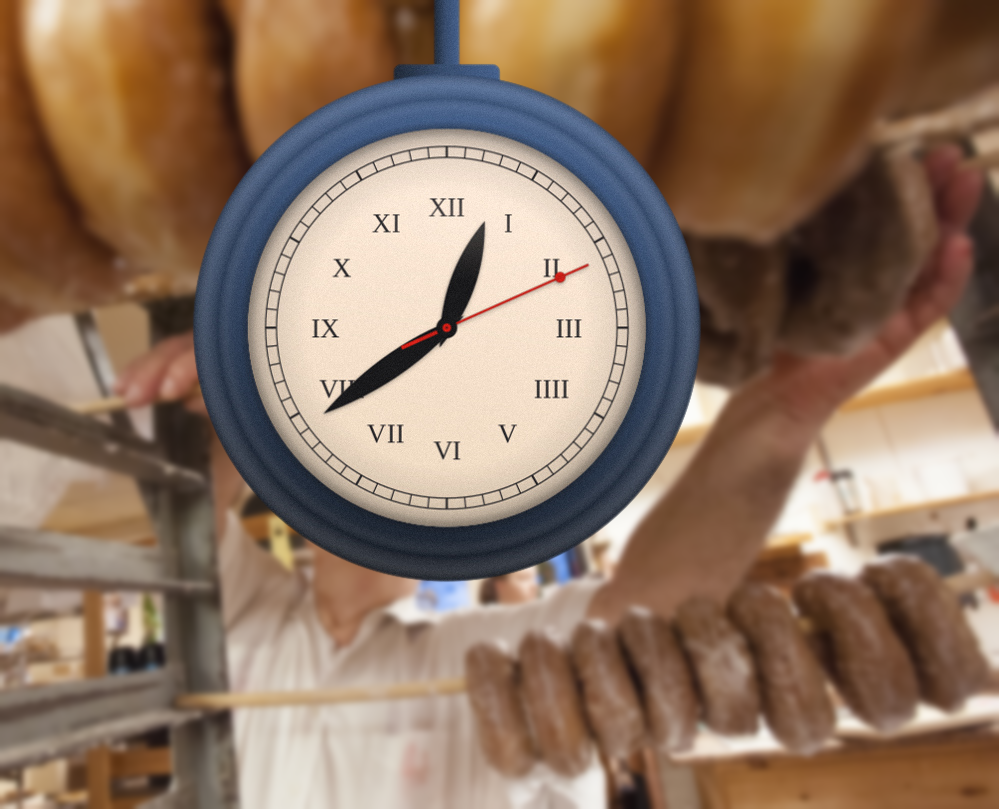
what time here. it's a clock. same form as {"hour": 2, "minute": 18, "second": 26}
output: {"hour": 12, "minute": 39, "second": 11}
